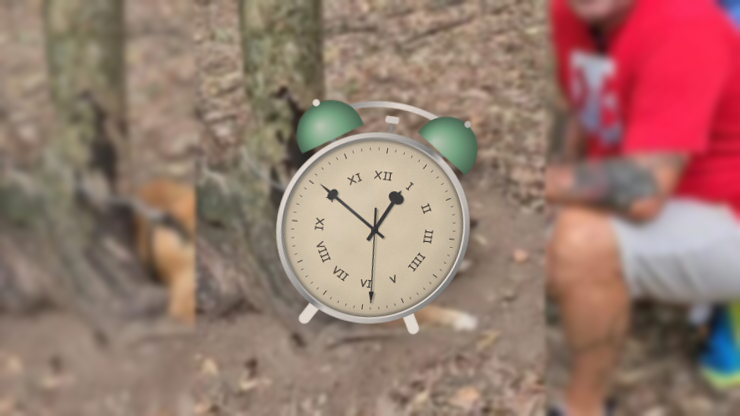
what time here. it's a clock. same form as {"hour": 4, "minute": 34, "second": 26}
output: {"hour": 12, "minute": 50, "second": 29}
